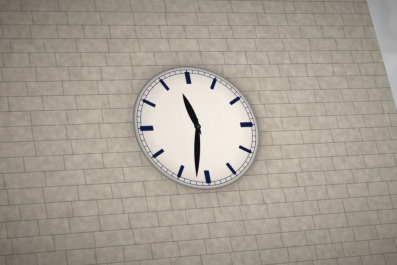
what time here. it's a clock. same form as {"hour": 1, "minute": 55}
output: {"hour": 11, "minute": 32}
